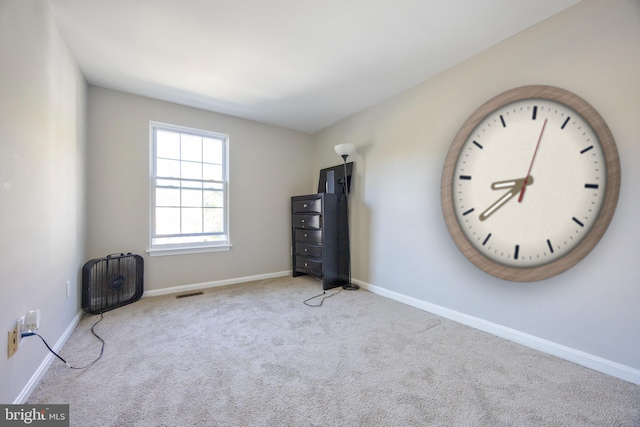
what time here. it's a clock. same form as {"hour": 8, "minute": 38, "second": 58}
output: {"hour": 8, "minute": 38, "second": 2}
